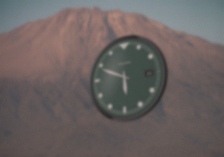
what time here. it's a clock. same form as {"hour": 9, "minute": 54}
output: {"hour": 5, "minute": 49}
